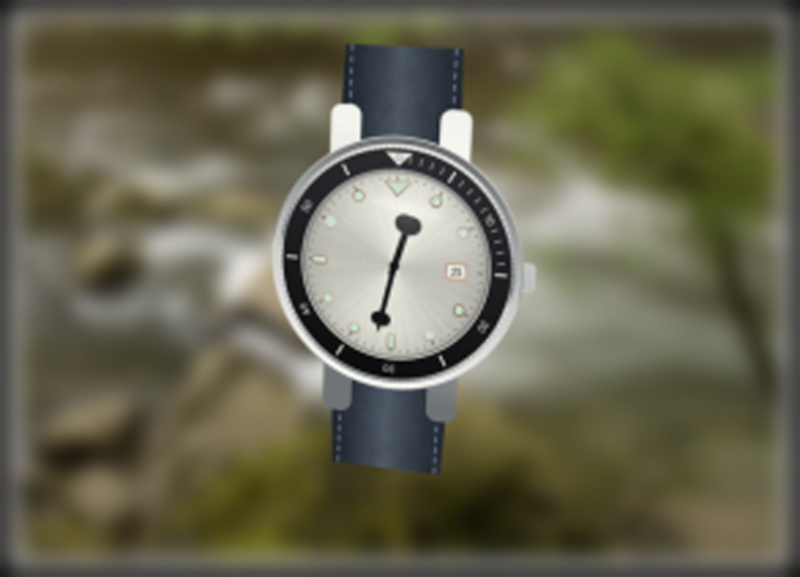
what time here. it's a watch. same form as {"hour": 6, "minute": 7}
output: {"hour": 12, "minute": 32}
